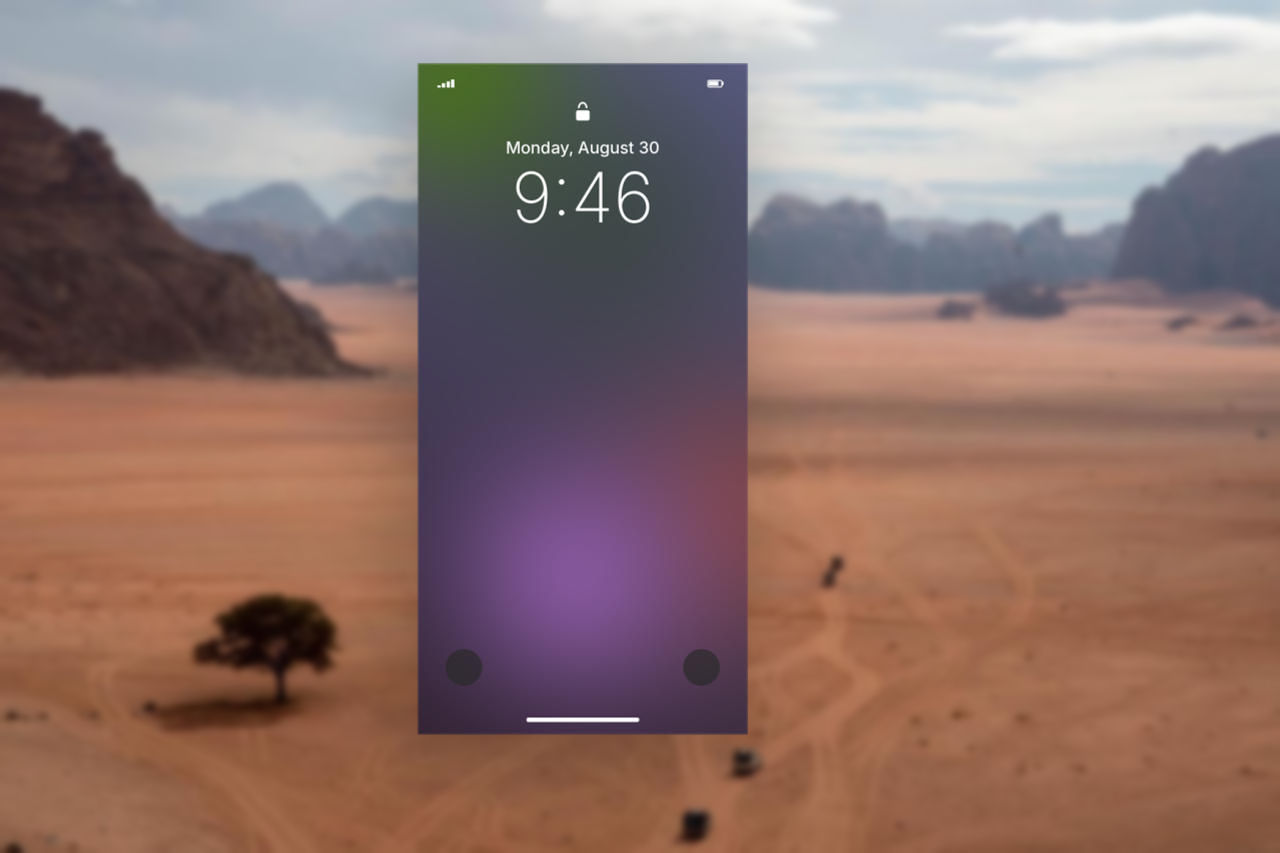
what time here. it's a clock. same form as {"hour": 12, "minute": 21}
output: {"hour": 9, "minute": 46}
